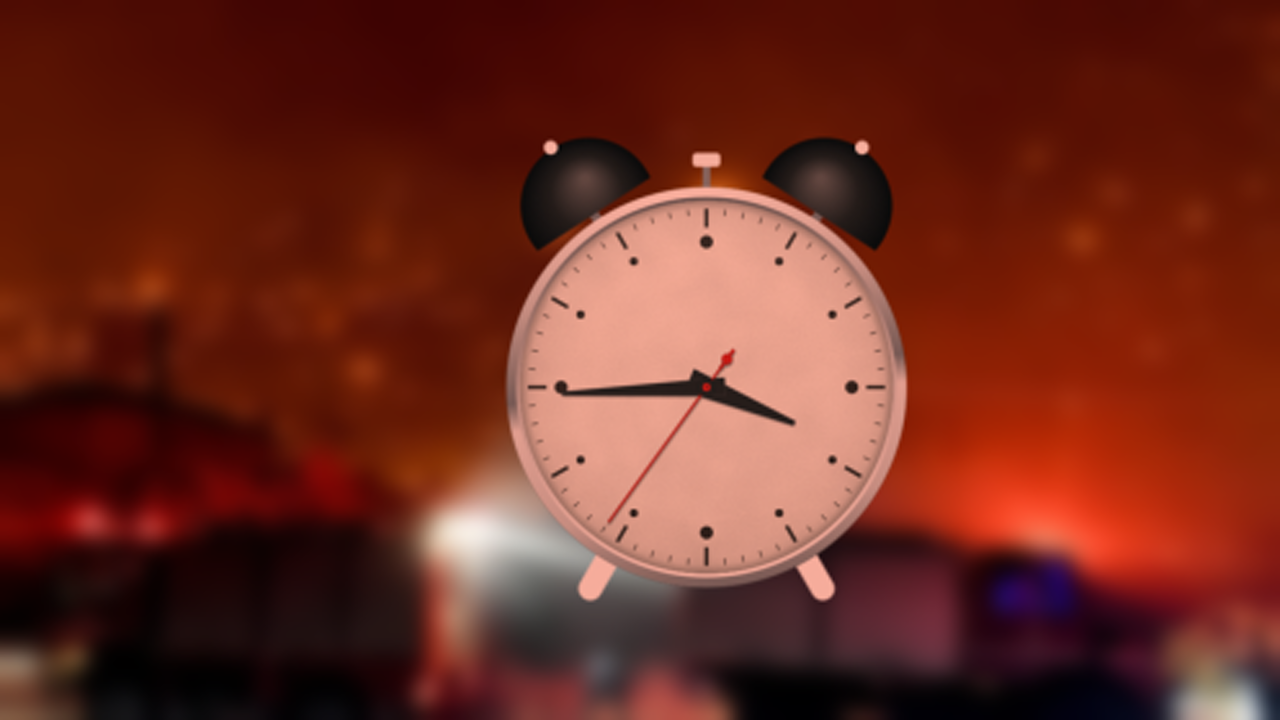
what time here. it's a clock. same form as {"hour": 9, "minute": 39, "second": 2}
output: {"hour": 3, "minute": 44, "second": 36}
